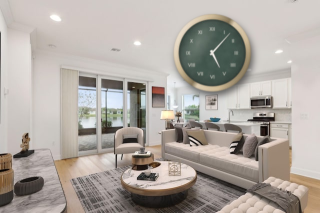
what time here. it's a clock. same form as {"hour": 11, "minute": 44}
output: {"hour": 5, "minute": 7}
